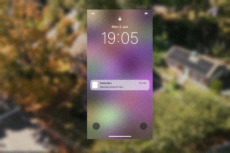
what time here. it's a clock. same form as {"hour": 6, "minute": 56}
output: {"hour": 19, "minute": 5}
